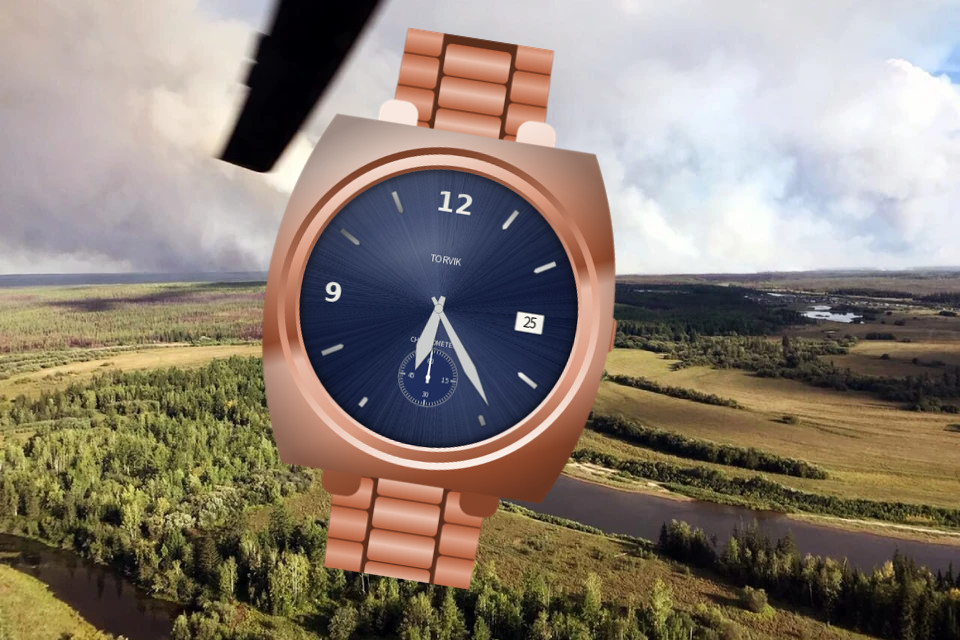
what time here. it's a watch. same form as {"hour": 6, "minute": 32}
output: {"hour": 6, "minute": 24}
